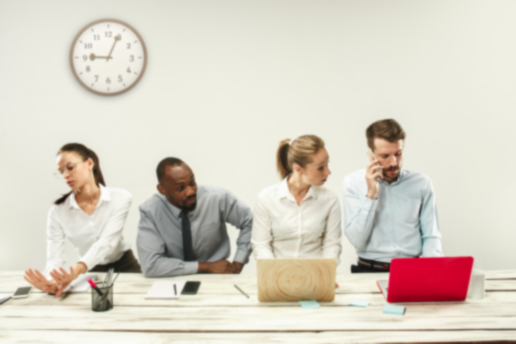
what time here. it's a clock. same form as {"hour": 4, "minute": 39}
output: {"hour": 9, "minute": 4}
